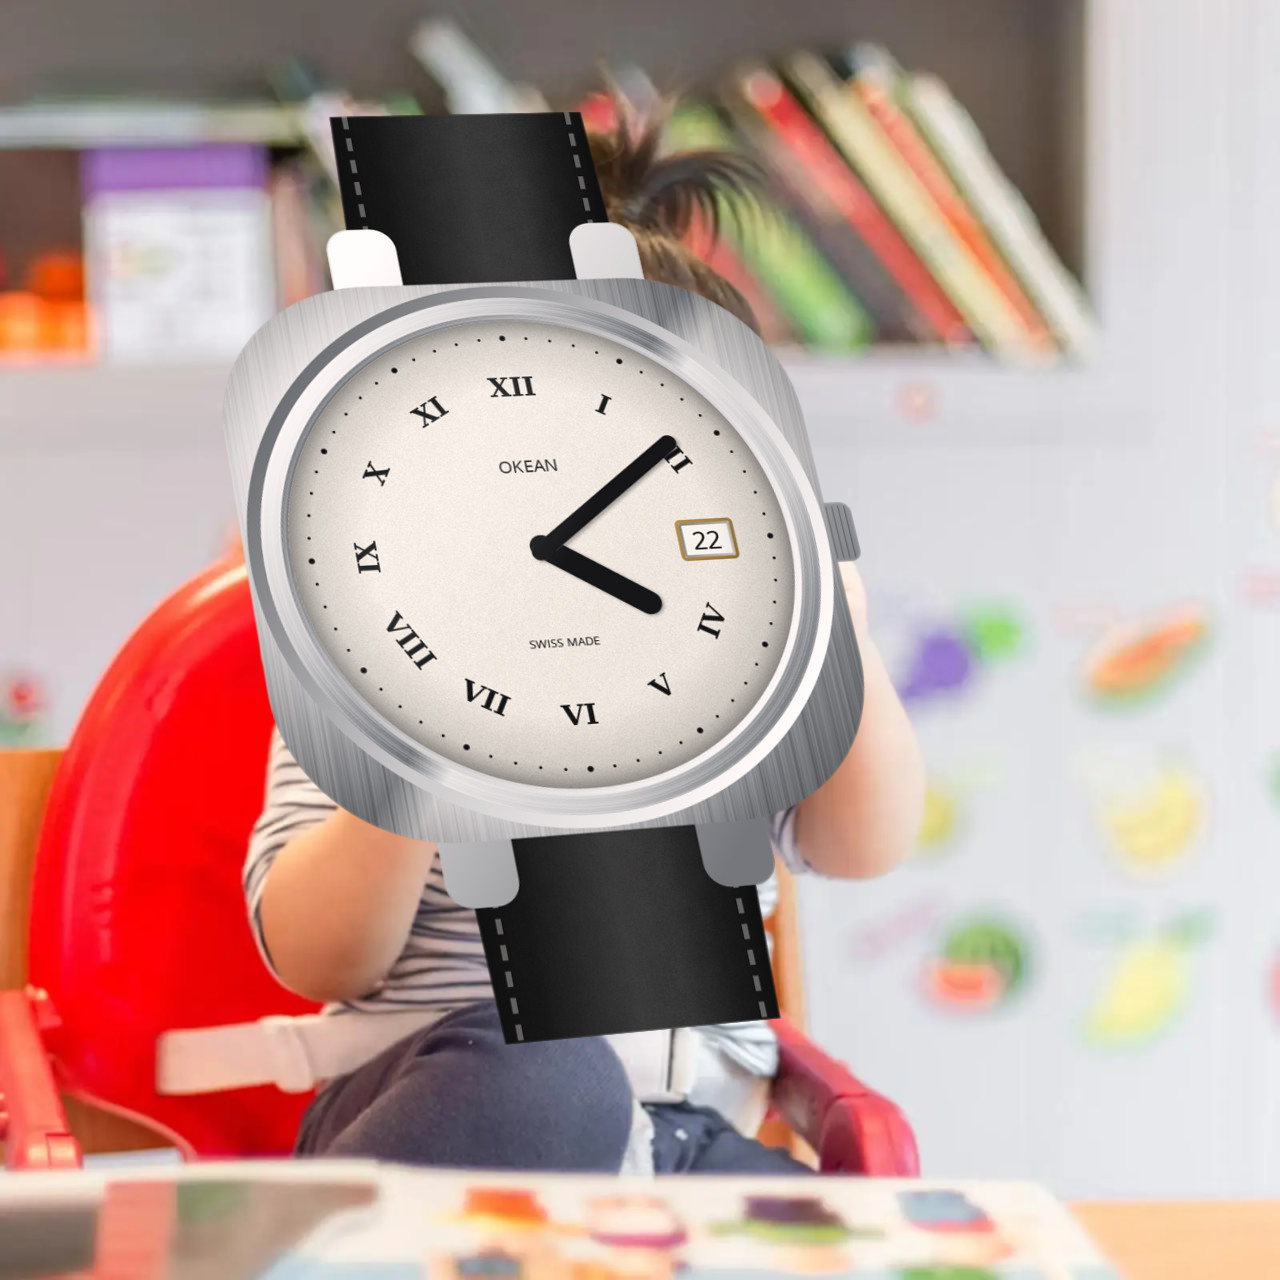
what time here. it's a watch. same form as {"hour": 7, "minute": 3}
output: {"hour": 4, "minute": 9}
